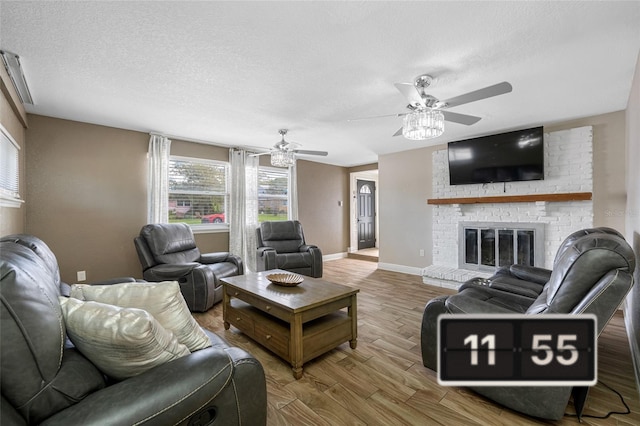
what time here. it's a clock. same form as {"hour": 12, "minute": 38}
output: {"hour": 11, "minute": 55}
